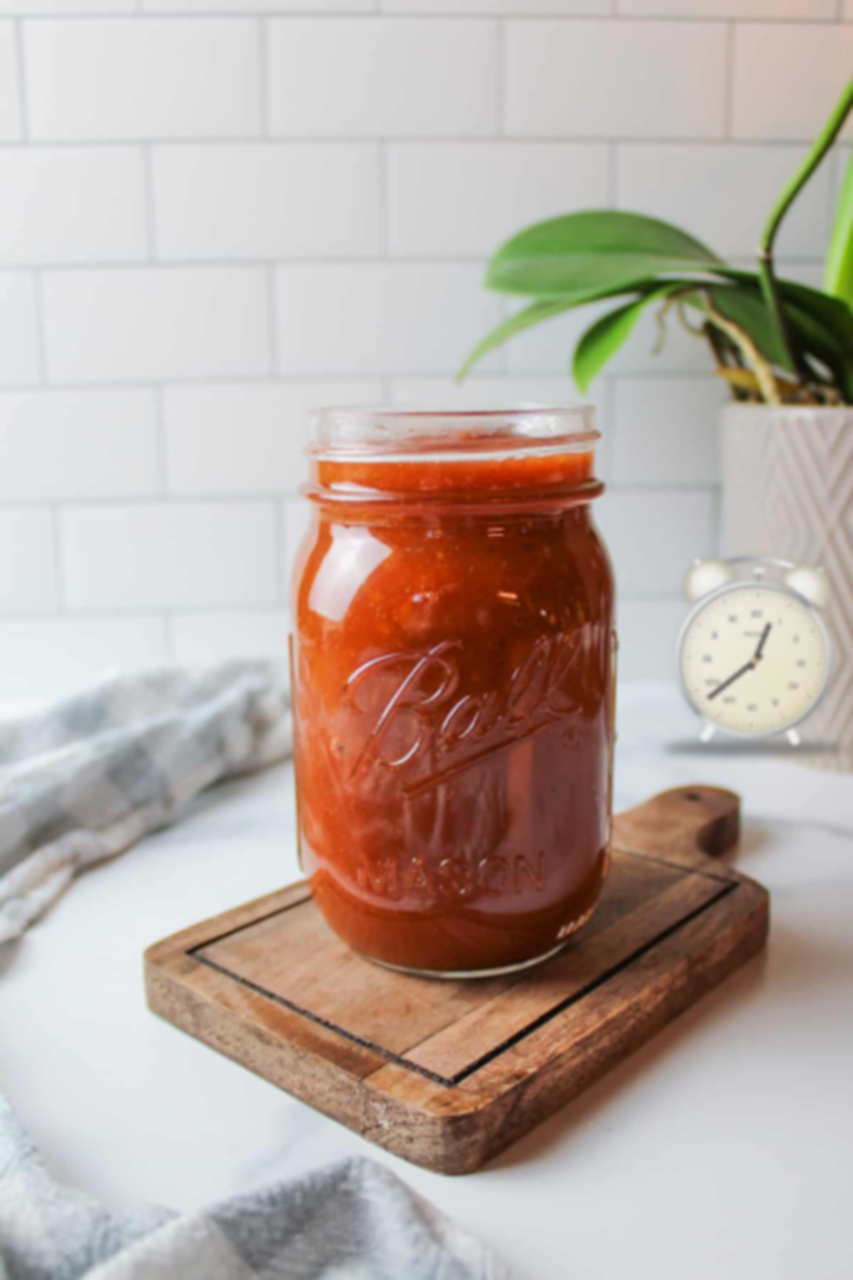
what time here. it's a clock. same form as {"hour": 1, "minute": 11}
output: {"hour": 12, "minute": 38}
